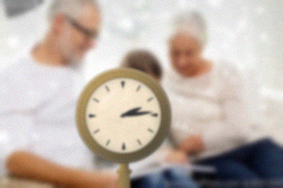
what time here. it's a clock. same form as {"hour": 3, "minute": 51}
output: {"hour": 2, "minute": 14}
